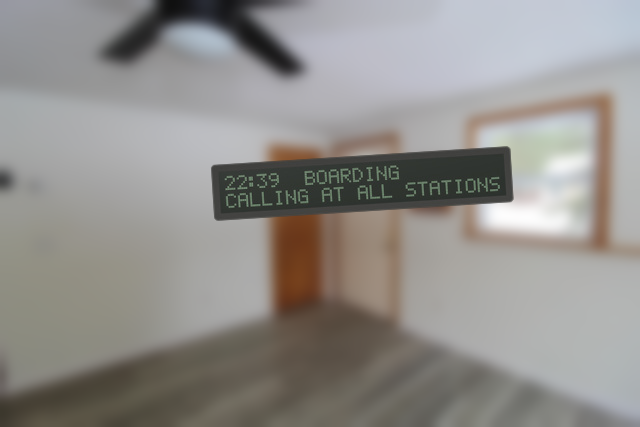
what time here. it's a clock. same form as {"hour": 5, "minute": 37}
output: {"hour": 22, "minute": 39}
